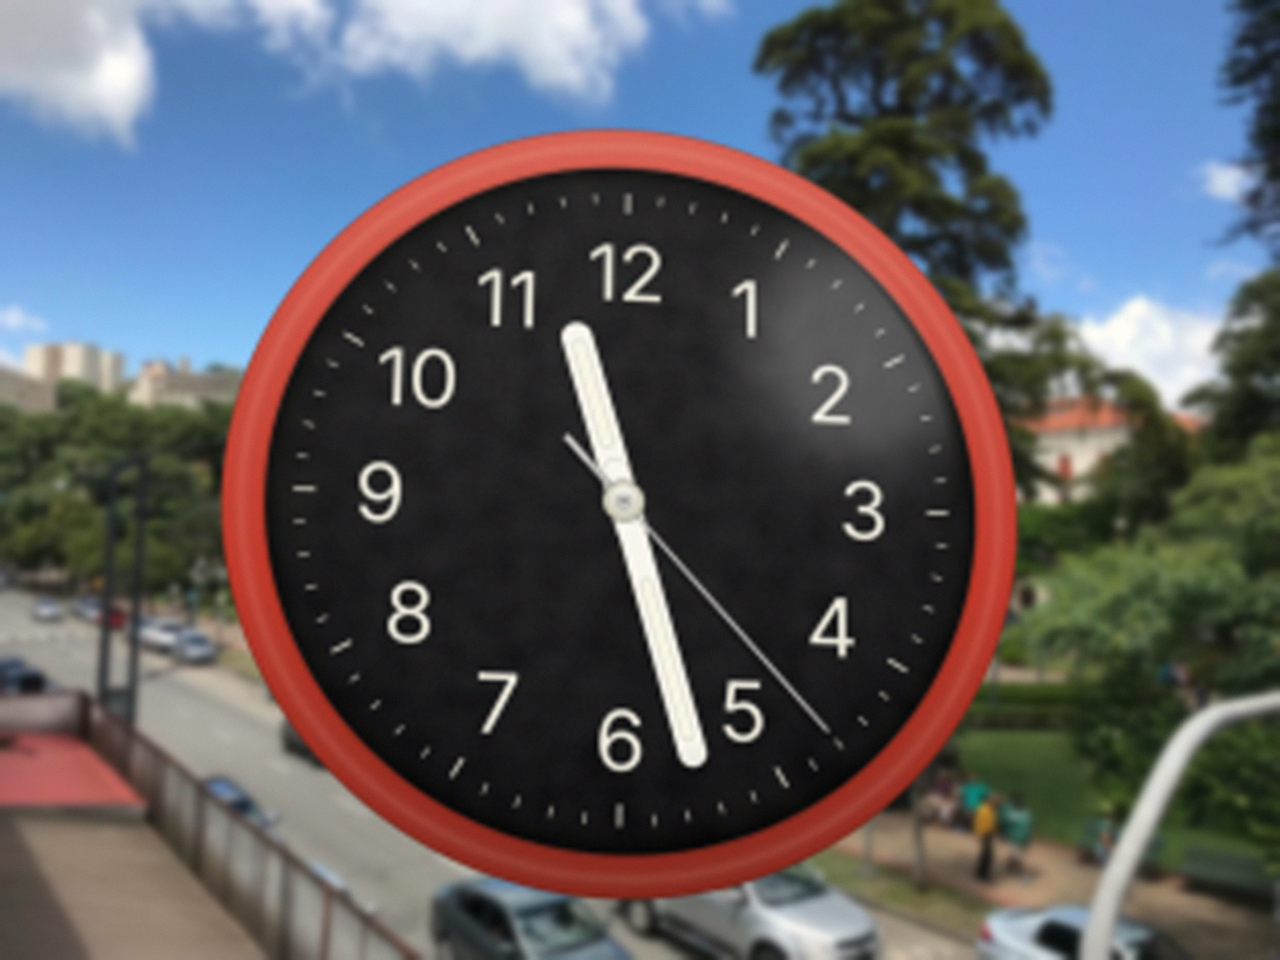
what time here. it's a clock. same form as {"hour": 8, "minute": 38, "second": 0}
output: {"hour": 11, "minute": 27, "second": 23}
